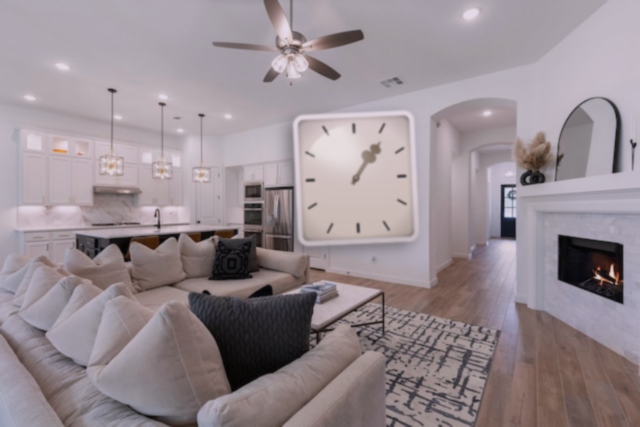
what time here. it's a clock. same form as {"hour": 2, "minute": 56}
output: {"hour": 1, "minute": 6}
